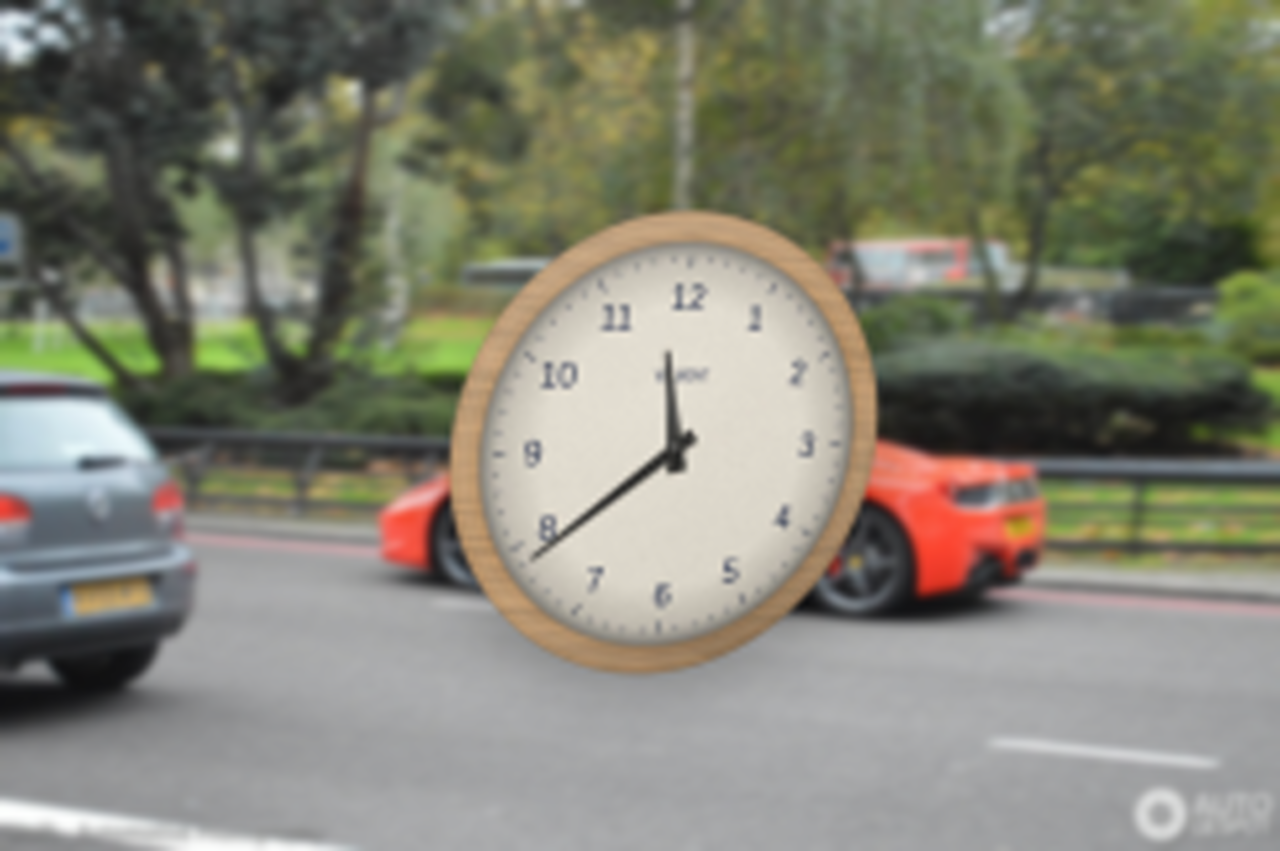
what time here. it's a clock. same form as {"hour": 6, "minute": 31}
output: {"hour": 11, "minute": 39}
